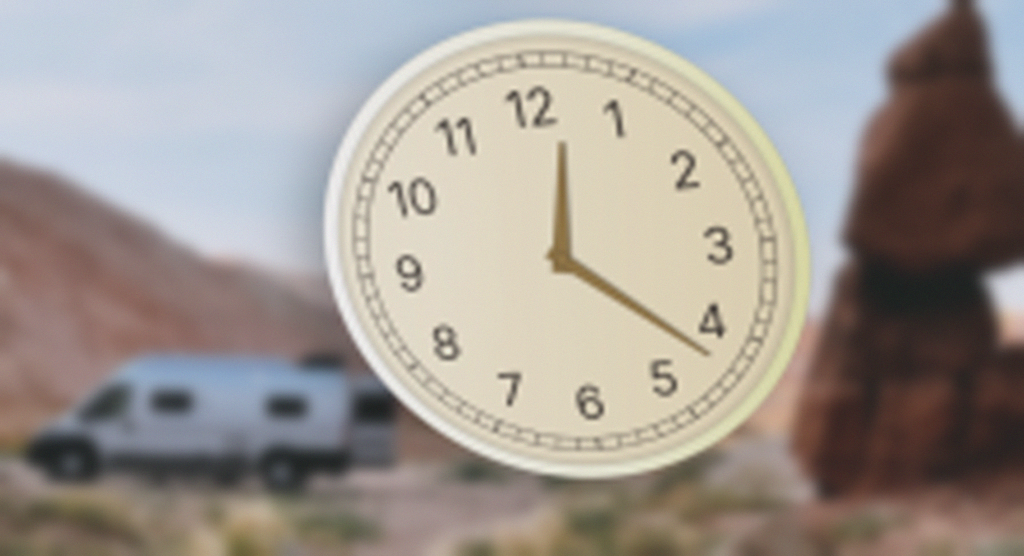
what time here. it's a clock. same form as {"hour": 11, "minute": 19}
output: {"hour": 12, "minute": 22}
